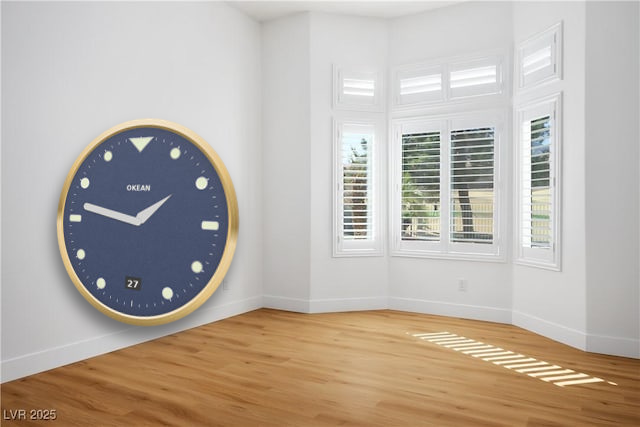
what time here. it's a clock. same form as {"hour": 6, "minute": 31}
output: {"hour": 1, "minute": 47}
